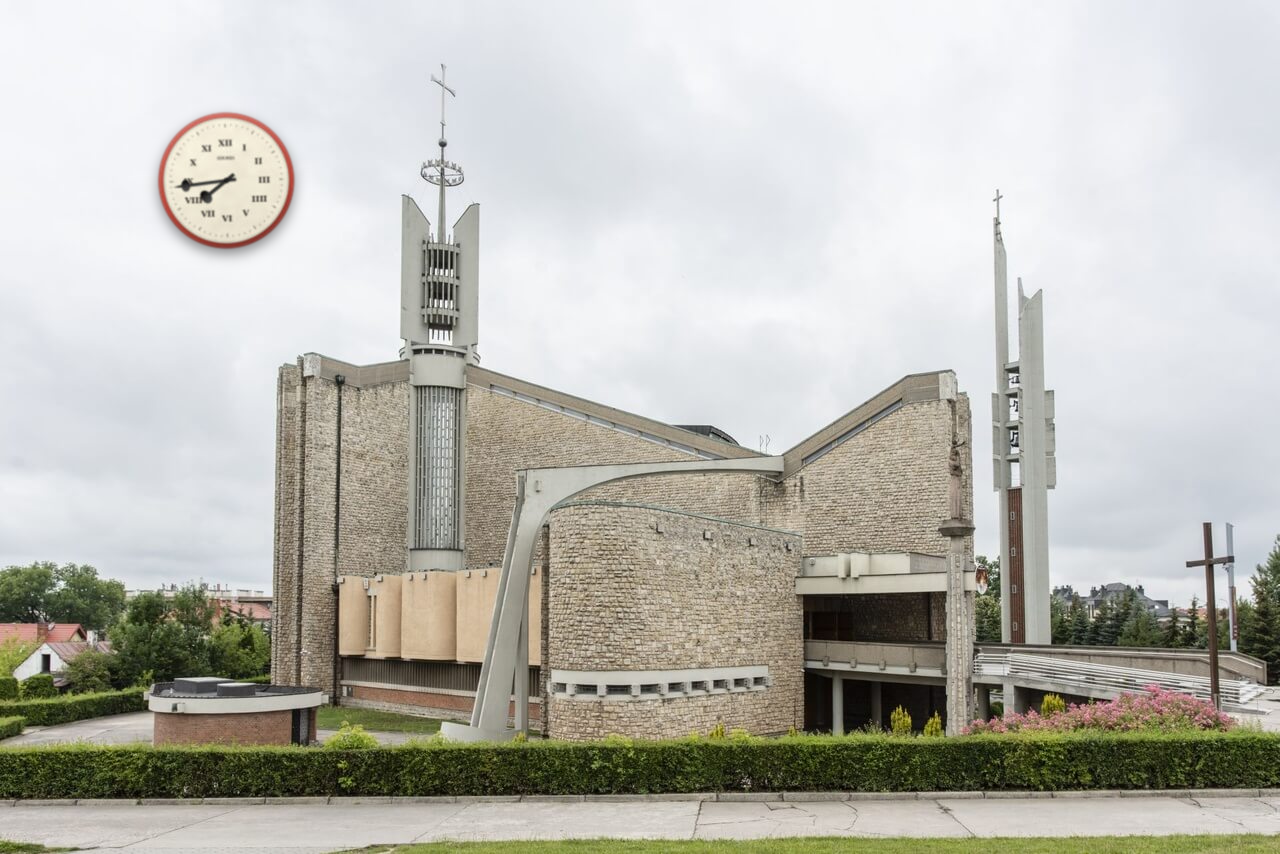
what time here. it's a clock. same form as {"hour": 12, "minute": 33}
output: {"hour": 7, "minute": 44}
